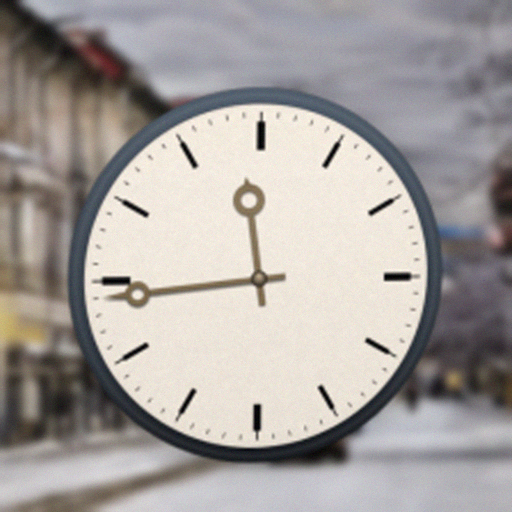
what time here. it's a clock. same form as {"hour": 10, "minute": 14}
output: {"hour": 11, "minute": 44}
